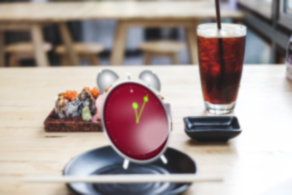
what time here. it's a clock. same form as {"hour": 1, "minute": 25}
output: {"hour": 12, "minute": 6}
